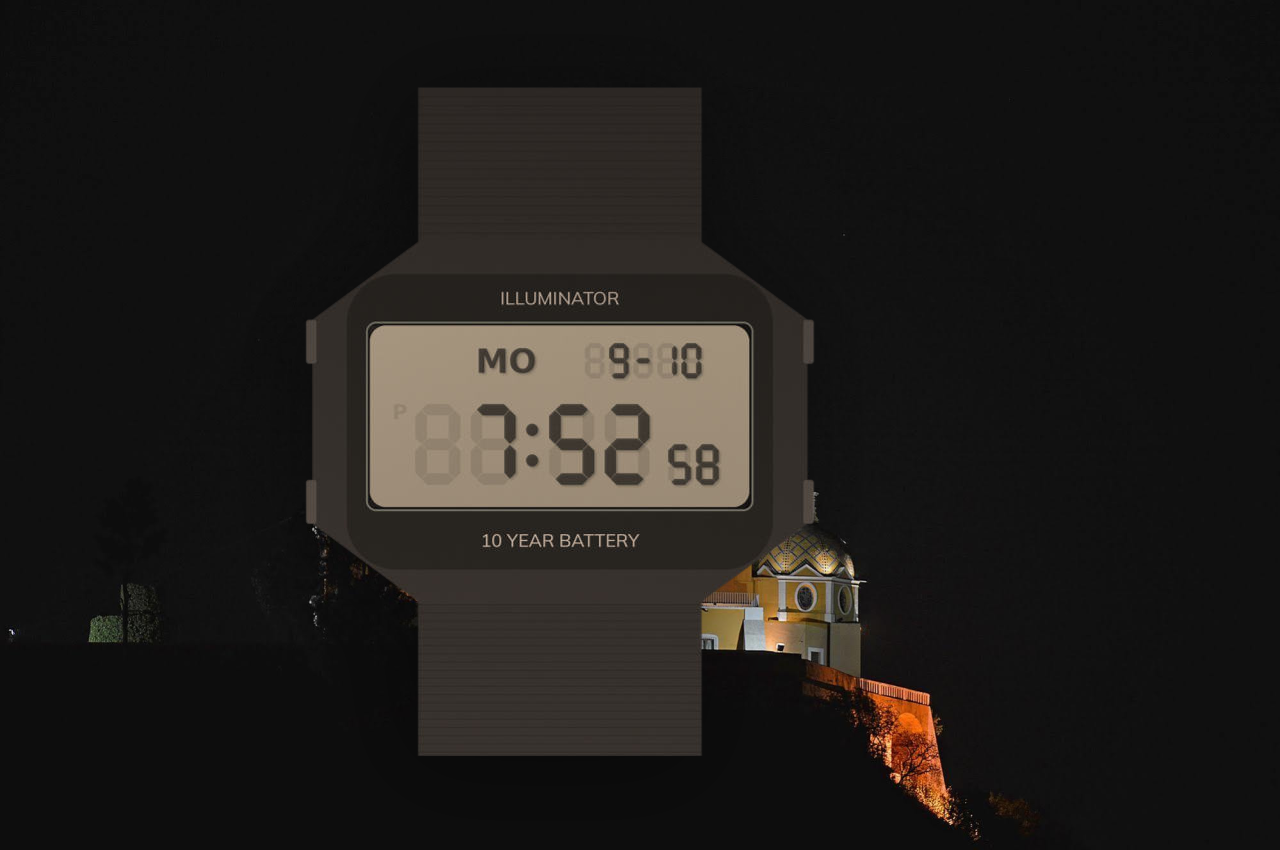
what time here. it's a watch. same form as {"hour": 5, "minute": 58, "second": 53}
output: {"hour": 7, "minute": 52, "second": 58}
